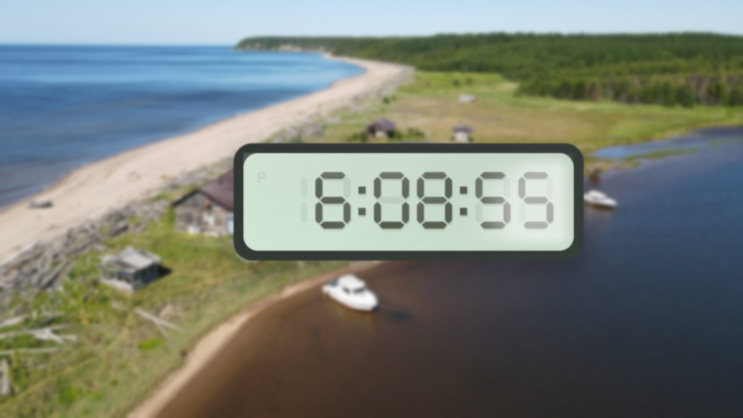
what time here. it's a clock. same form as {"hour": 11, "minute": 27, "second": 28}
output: {"hour": 6, "minute": 8, "second": 55}
